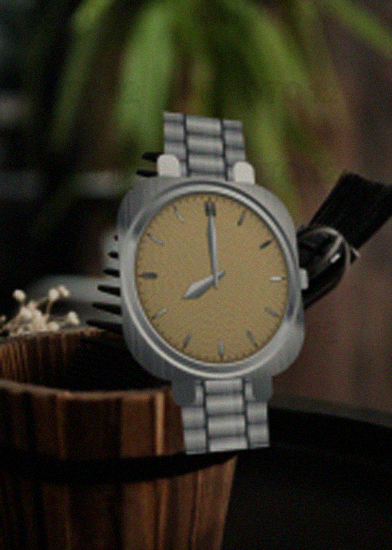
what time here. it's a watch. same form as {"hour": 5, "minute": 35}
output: {"hour": 8, "minute": 0}
